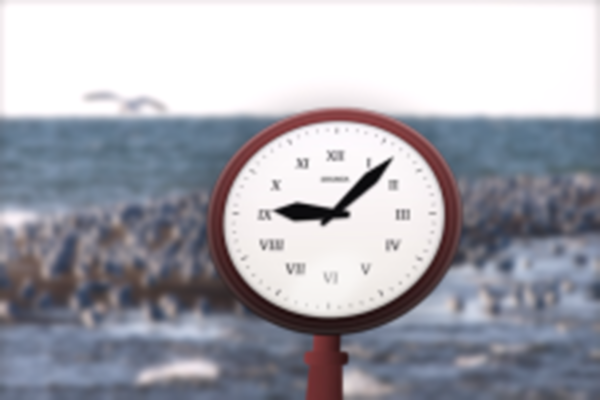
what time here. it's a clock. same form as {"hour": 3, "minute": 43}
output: {"hour": 9, "minute": 7}
